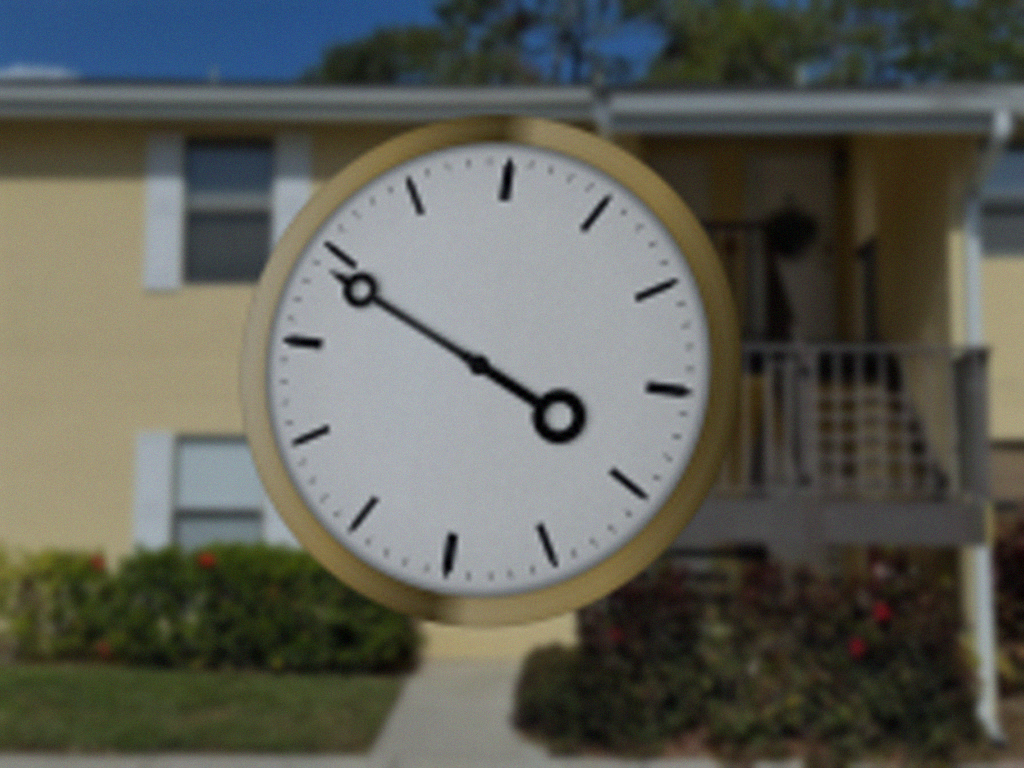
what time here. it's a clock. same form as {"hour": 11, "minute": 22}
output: {"hour": 3, "minute": 49}
